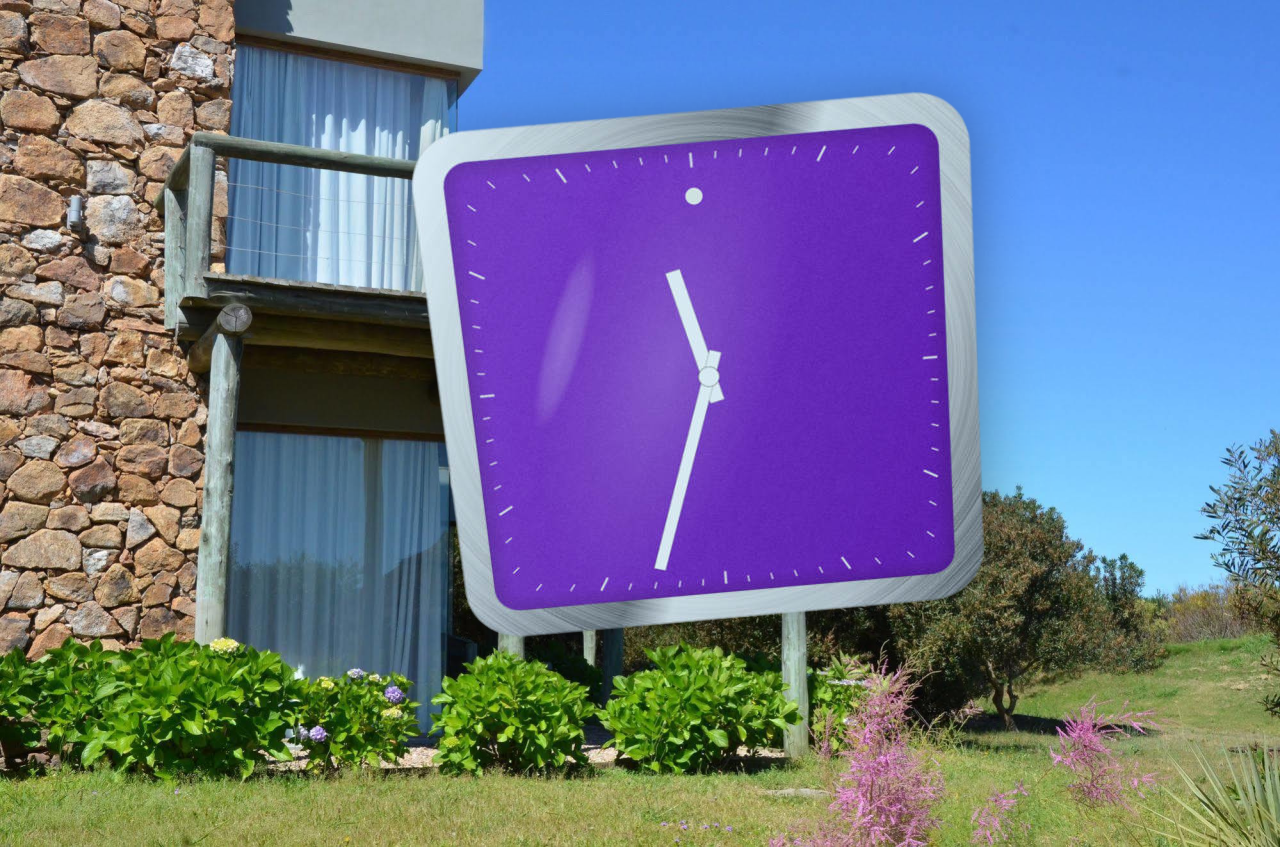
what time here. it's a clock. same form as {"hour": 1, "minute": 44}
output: {"hour": 11, "minute": 33}
